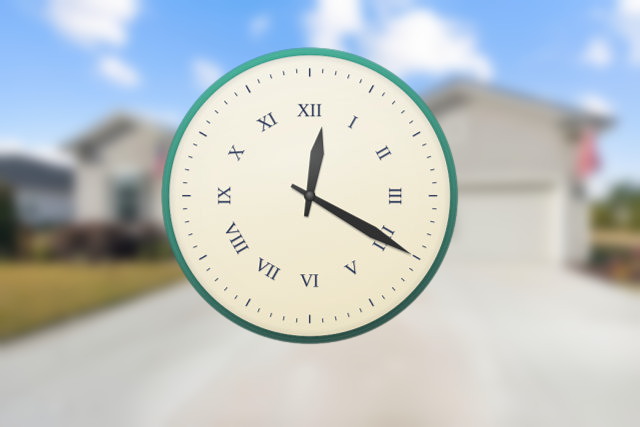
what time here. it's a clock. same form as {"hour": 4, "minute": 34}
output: {"hour": 12, "minute": 20}
